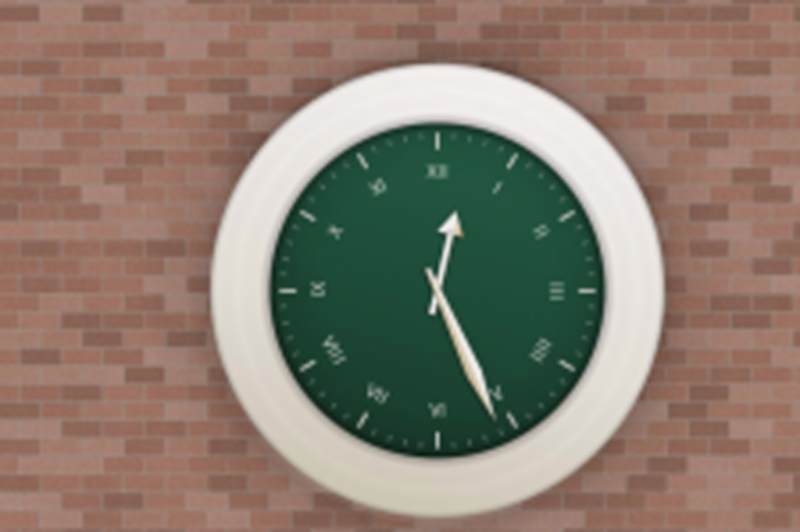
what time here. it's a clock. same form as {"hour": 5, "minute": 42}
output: {"hour": 12, "minute": 26}
